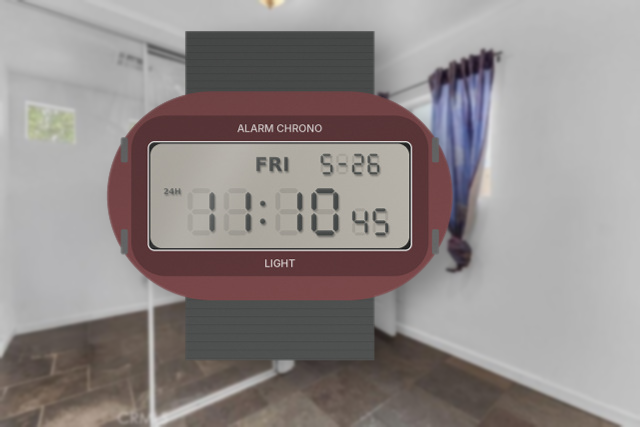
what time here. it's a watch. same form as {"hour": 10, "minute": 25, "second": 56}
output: {"hour": 11, "minute": 10, "second": 45}
